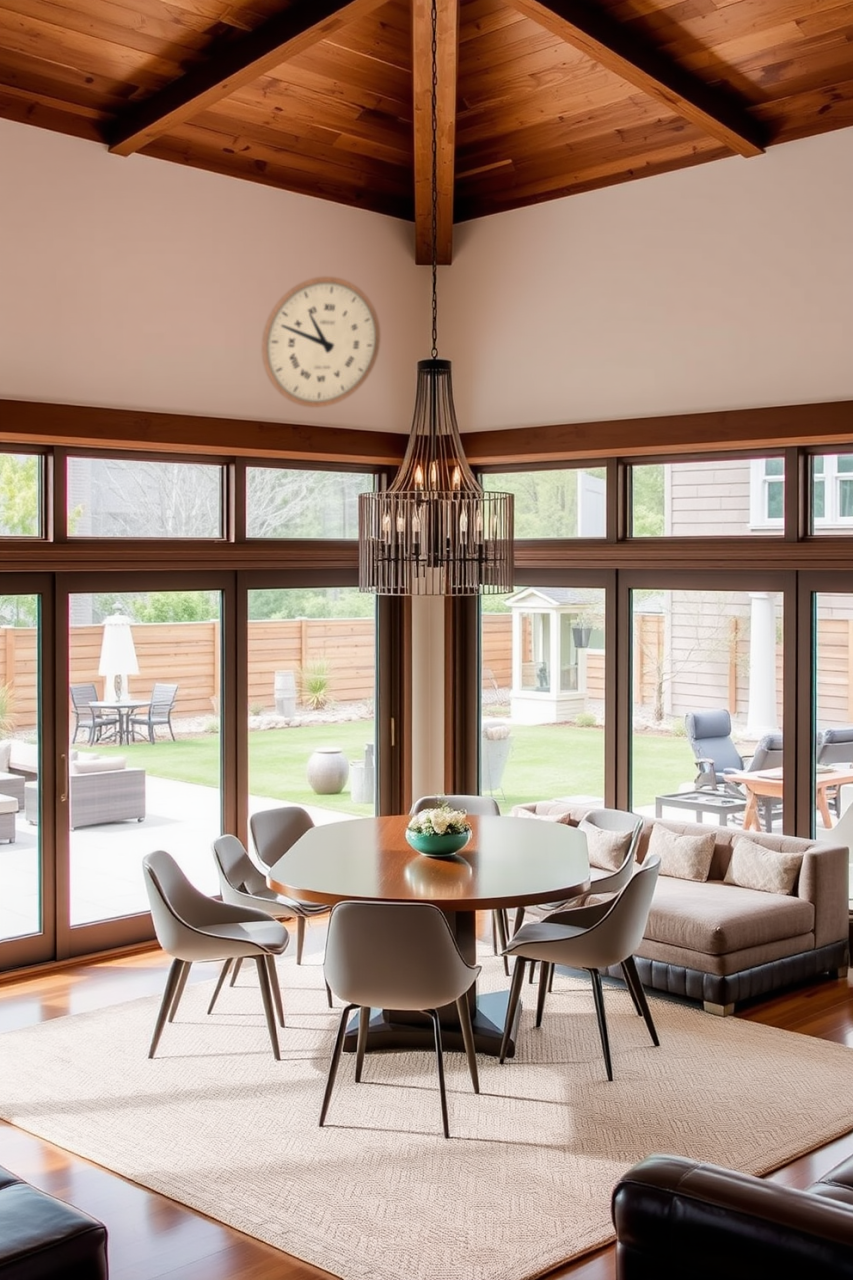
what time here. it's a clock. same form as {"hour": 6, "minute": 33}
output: {"hour": 10, "minute": 48}
